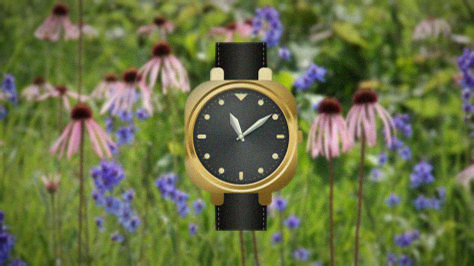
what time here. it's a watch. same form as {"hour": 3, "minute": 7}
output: {"hour": 11, "minute": 9}
